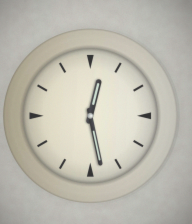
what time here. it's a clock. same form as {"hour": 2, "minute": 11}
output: {"hour": 12, "minute": 28}
